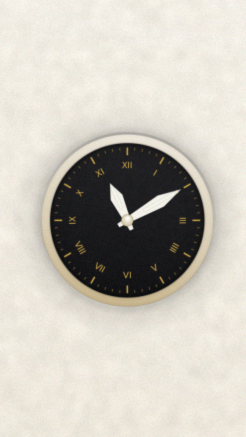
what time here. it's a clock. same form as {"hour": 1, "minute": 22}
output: {"hour": 11, "minute": 10}
